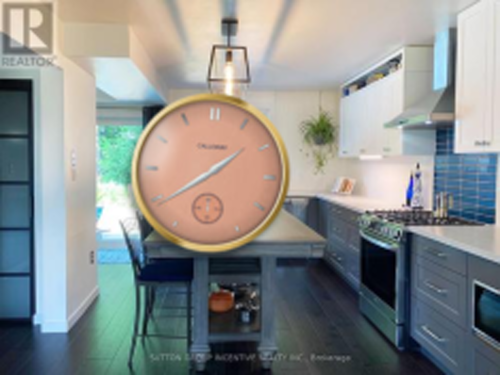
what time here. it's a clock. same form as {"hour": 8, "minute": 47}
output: {"hour": 1, "minute": 39}
